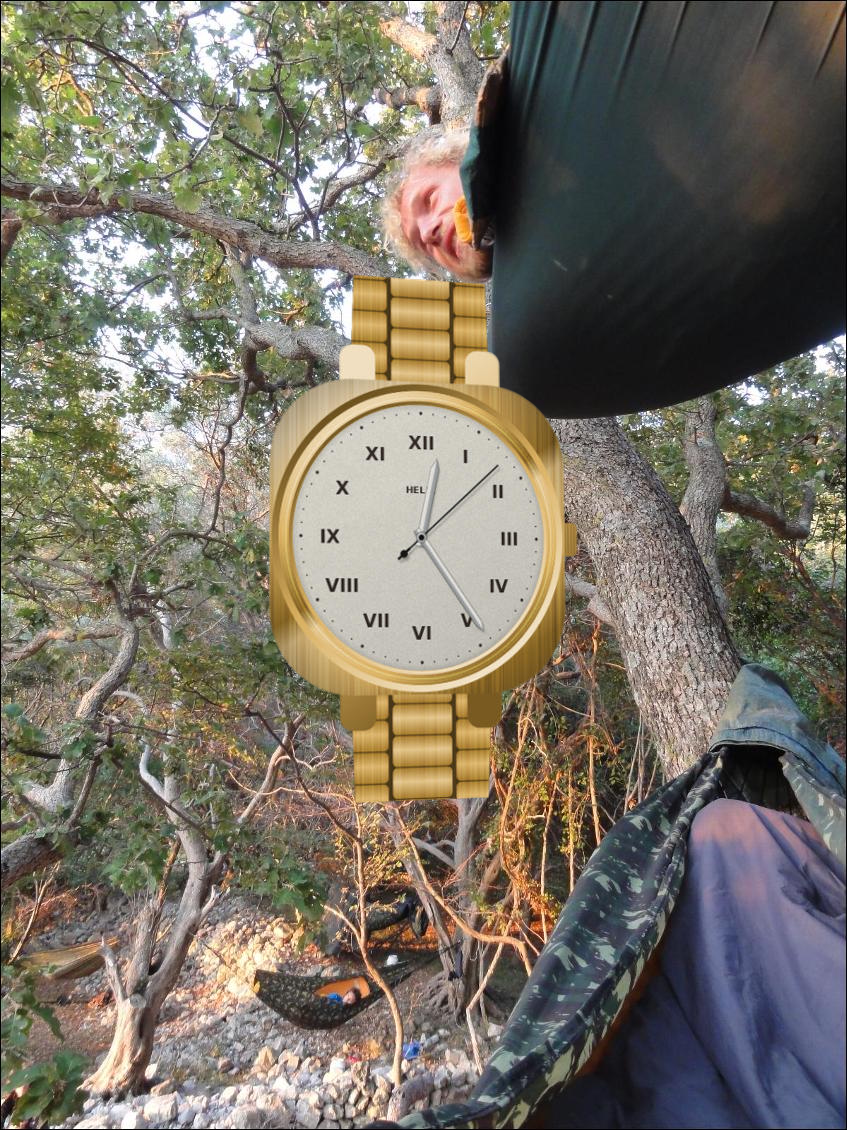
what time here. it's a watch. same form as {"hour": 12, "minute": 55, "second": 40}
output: {"hour": 12, "minute": 24, "second": 8}
